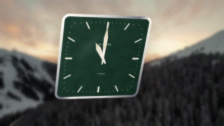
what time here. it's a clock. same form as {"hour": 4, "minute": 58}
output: {"hour": 11, "minute": 0}
